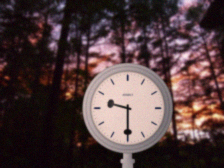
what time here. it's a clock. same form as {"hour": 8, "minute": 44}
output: {"hour": 9, "minute": 30}
